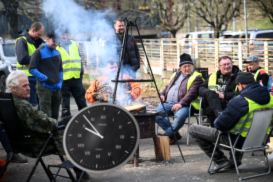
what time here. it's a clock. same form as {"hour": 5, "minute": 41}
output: {"hour": 9, "minute": 53}
